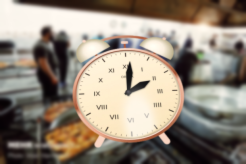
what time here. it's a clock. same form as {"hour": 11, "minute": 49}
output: {"hour": 2, "minute": 1}
